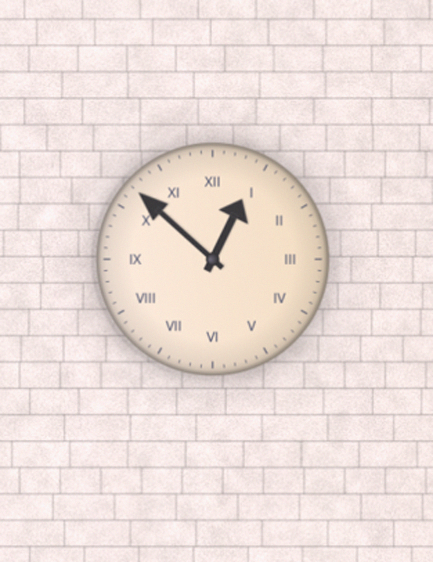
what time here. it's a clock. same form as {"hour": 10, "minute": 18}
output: {"hour": 12, "minute": 52}
